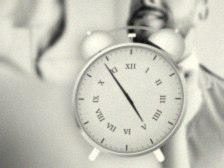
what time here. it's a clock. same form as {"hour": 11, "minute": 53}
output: {"hour": 4, "minute": 54}
